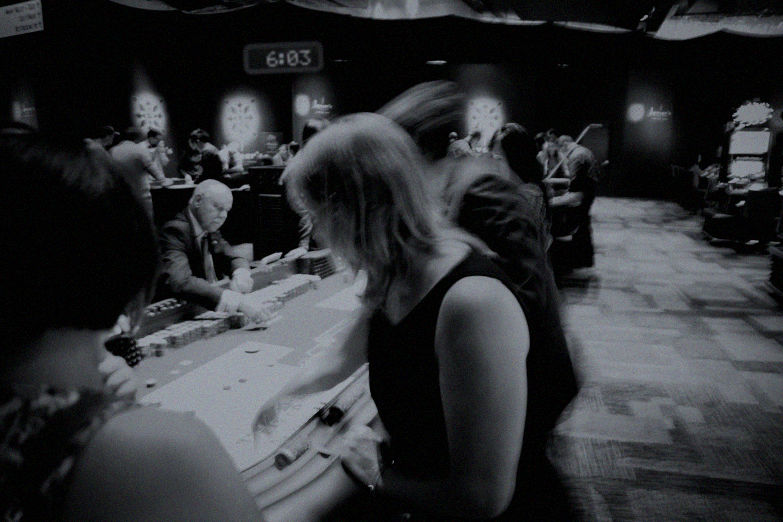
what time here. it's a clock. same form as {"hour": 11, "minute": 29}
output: {"hour": 6, "minute": 3}
